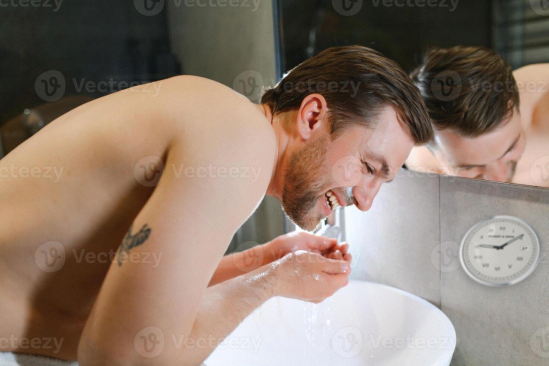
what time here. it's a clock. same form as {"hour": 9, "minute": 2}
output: {"hour": 9, "minute": 9}
